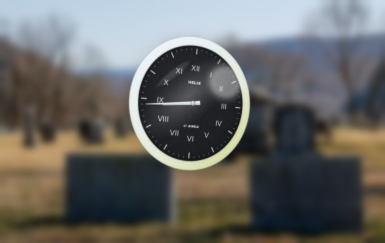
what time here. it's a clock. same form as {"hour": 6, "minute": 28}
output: {"hour": 8, "minute": 44}
